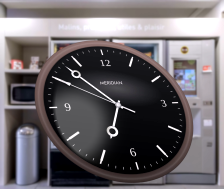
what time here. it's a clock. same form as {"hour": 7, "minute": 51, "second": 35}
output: {"hour": 6, "minute": 52, "second": 50}
